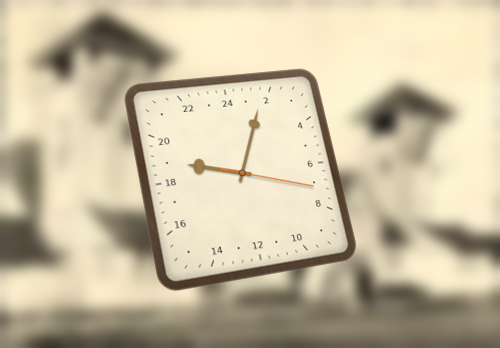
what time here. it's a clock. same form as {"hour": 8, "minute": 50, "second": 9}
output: {"hour": 19, "minute": 4, "second": 18}
